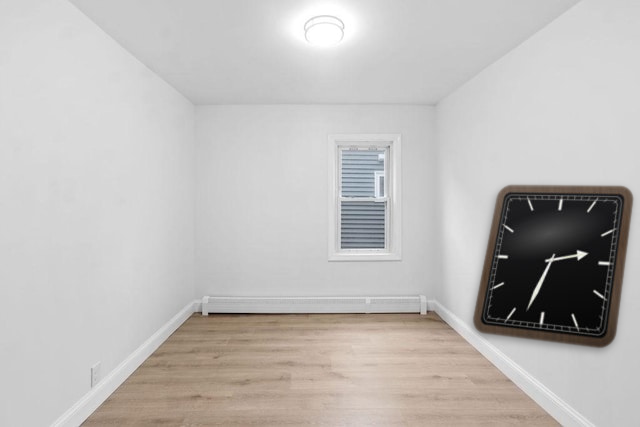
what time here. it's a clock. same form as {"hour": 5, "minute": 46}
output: {"hour": 2, "minute": 33}
